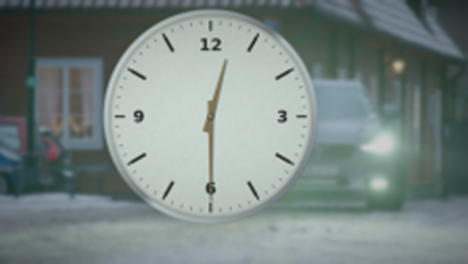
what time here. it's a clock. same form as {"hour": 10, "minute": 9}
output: {"hour": 12, "minute": 30}
